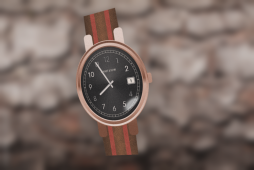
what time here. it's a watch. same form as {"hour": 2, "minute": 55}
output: {"hour": 7, "minute": 55}
